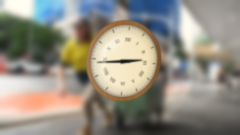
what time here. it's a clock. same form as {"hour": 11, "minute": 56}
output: {"hour": 2, "minute": 44}
